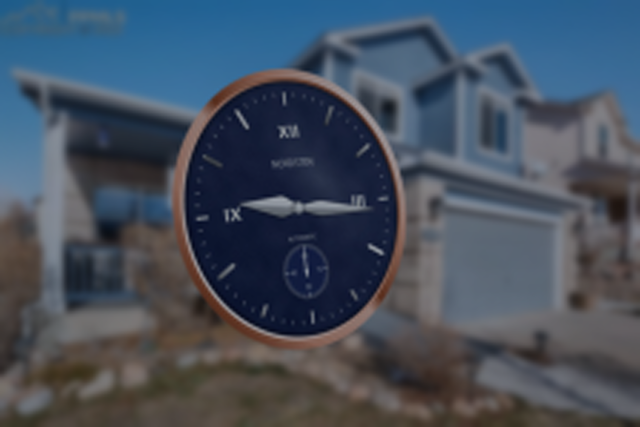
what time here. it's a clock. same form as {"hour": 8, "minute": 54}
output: {"hour": 9, "minute": 16}
